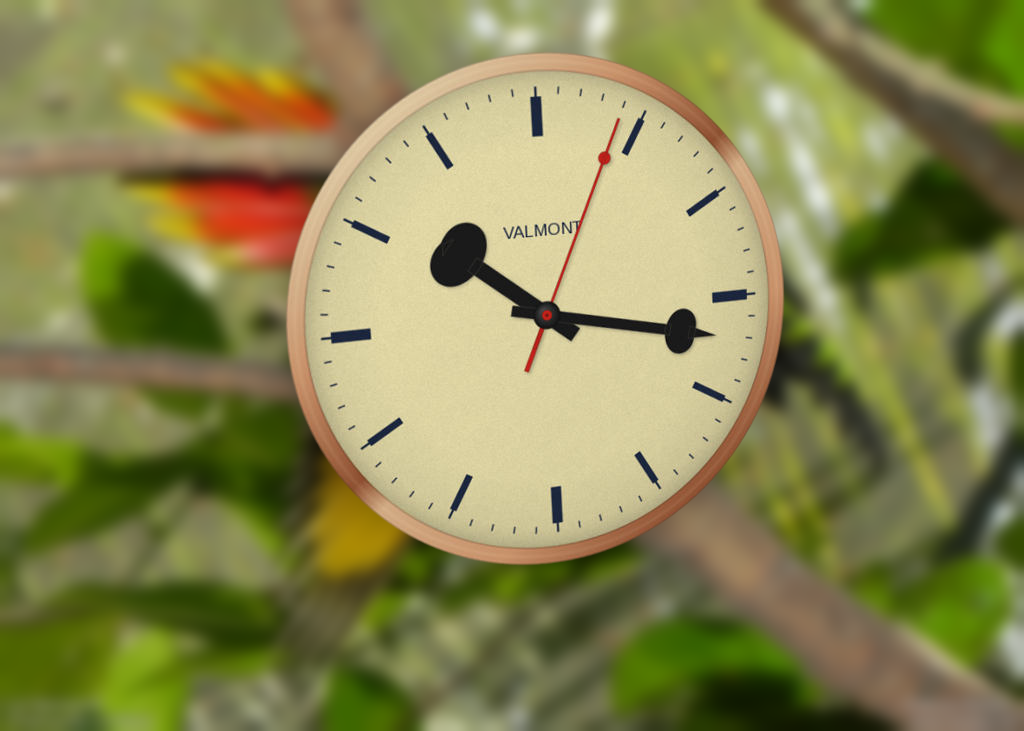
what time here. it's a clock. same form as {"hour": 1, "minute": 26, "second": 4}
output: {"hour": 10, "minute": 17, "second": 4}
